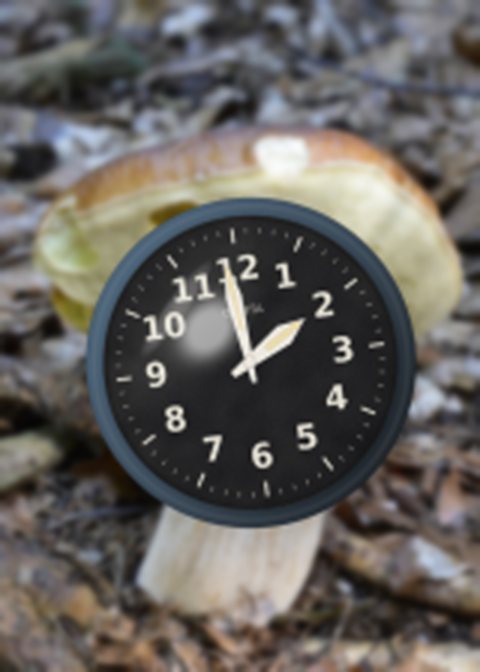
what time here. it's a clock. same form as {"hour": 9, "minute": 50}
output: {"hour": 1, "minute": 59}
